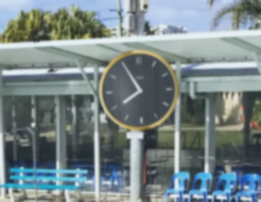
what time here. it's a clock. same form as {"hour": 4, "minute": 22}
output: {"hour": 7, "minute": 55}
